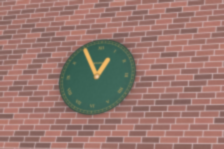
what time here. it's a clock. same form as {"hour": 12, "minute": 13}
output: {"hour": 12, "minute": 55}
